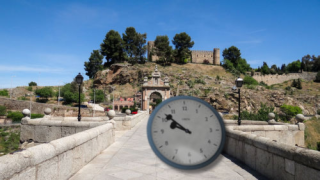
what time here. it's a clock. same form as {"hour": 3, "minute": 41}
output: {"hour": 9, "minute": 52}
